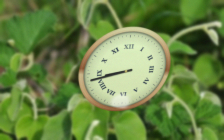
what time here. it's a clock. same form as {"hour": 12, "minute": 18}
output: {"hour": 8, "minute": 43}
